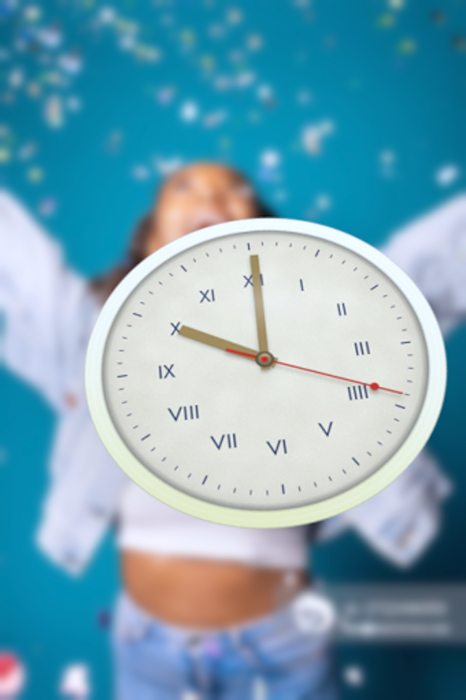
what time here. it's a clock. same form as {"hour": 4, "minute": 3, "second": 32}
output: {"hour": 10, "minute": 0, "second": 19}
